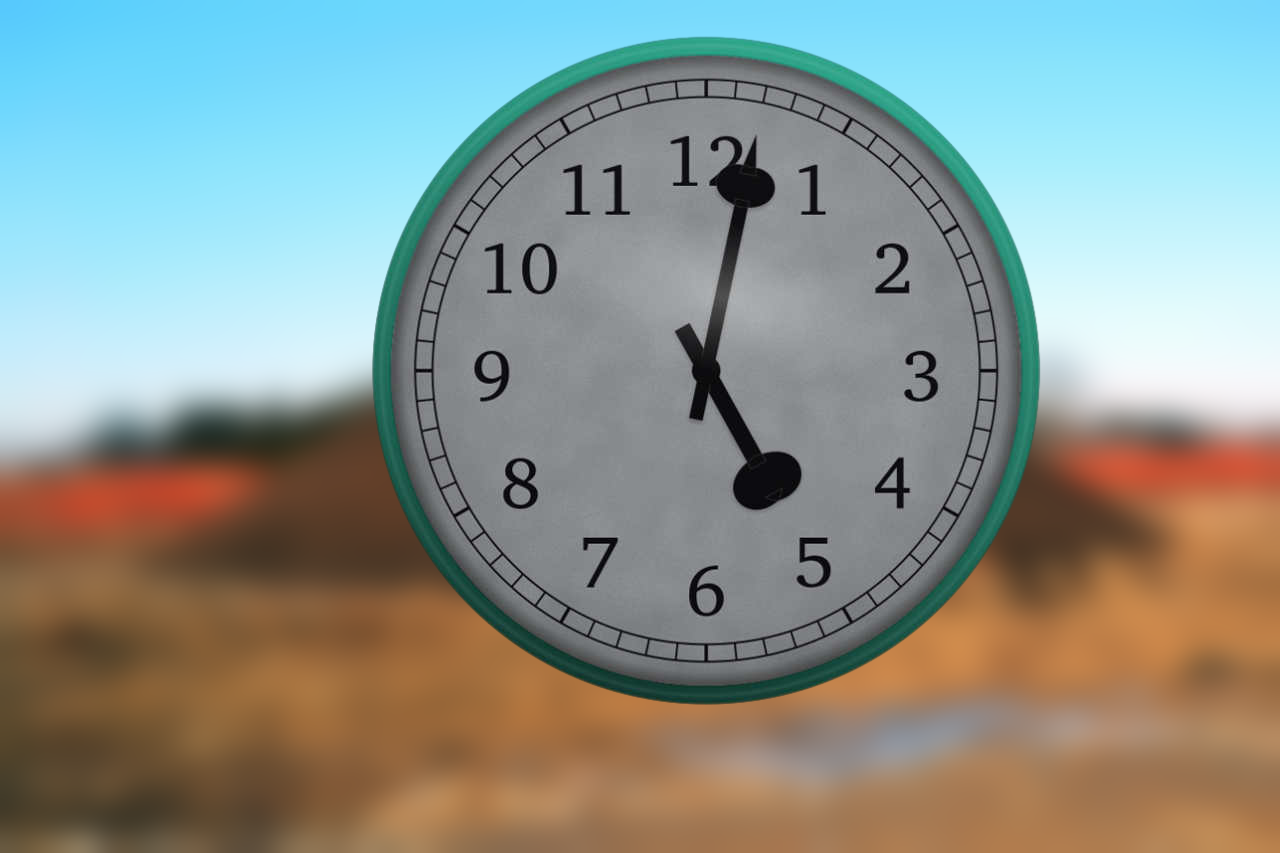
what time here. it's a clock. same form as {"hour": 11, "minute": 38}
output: {"hour": 5, "minute": 2}
